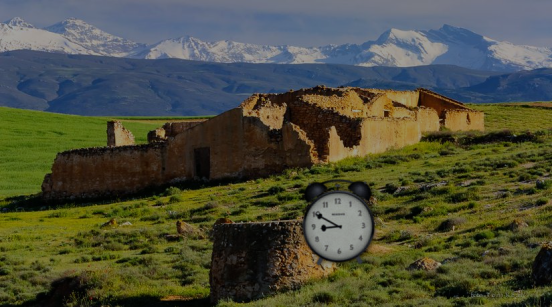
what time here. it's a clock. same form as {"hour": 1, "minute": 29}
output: {"hour": 8, "minute": 50}
